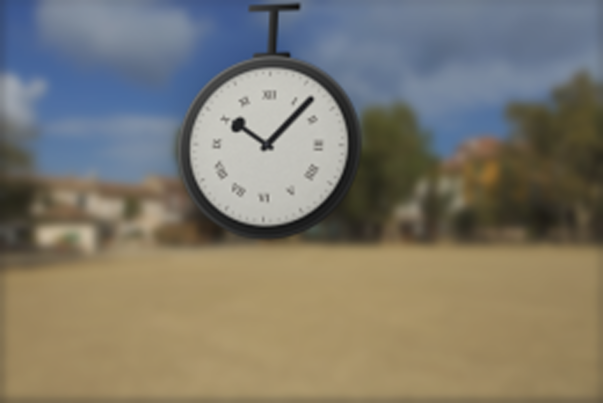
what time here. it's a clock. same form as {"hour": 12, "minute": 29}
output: {"hour": 10, "minute": 7}
